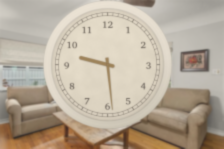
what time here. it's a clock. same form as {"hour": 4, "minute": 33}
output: {"hour": 9, "minute": 29}
